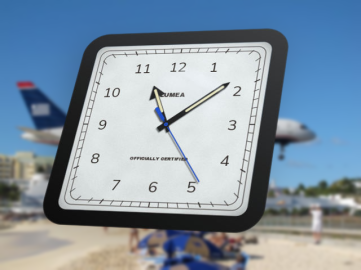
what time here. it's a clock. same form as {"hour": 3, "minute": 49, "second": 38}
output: {"hour": 11, "minute": 8, "second": 24}
